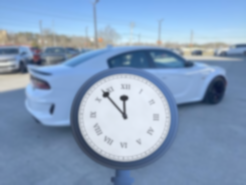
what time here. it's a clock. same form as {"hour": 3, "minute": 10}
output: {"hour": 11, "minute": 53}
